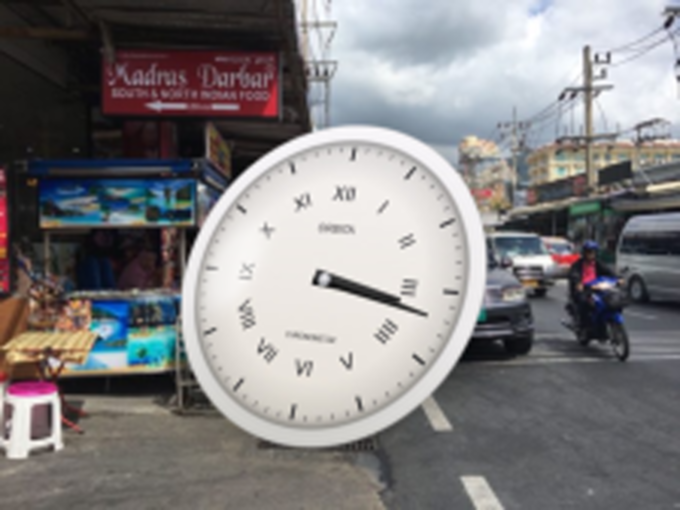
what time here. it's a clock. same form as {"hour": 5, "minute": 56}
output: {"hour": 3, "minute": 17}
